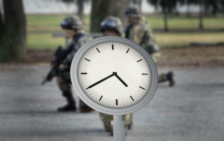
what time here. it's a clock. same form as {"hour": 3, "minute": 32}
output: {"hour": 4, "minute": 40}
